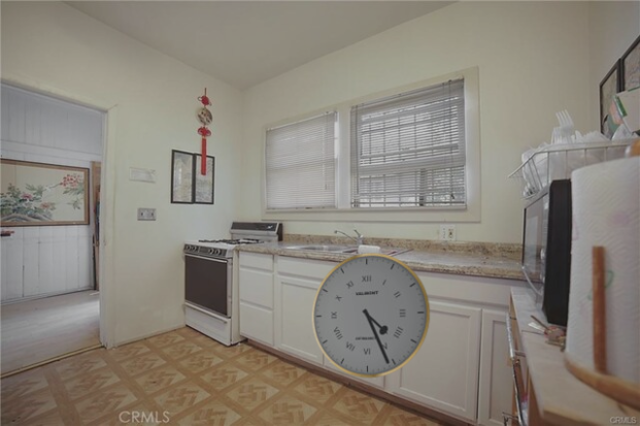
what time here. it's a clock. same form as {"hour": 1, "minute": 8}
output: {"hour": 4, "minute": 26}
